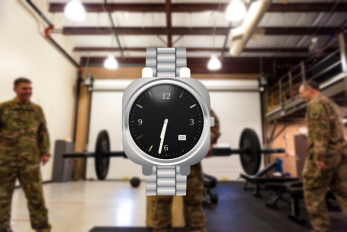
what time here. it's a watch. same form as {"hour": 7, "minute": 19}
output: {"hour": 6, "minute": 32}
